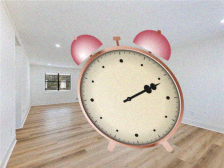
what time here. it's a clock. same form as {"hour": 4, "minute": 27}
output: {"hour": 2, "minute": 11}
